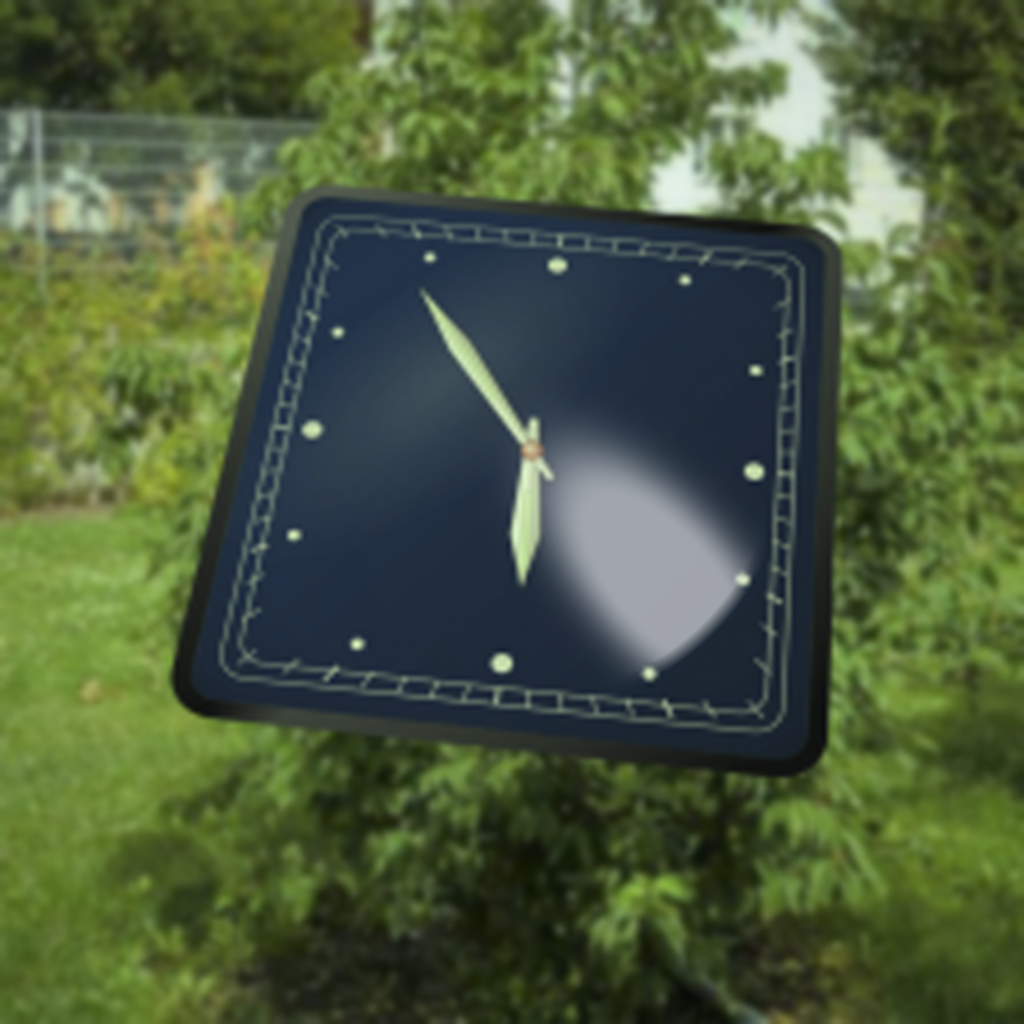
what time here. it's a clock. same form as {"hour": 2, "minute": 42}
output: {"hour": 5, "minute": 54}
